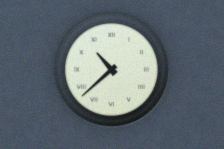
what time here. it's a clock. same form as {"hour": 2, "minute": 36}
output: {"hour": 10, "minute": 38}
